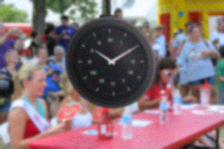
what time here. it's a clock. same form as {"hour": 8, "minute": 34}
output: {"hour": 10, "minute": 10}
